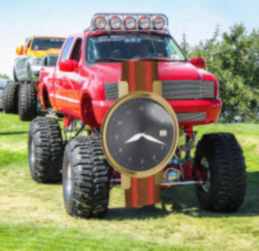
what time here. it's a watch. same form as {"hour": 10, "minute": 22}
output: {"hour": 8, "minute": 19}
